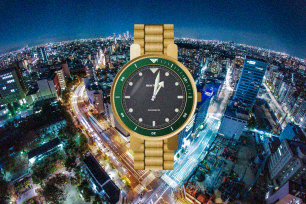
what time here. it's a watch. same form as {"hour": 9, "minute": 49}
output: {"hour": 1, "minute": 2}
